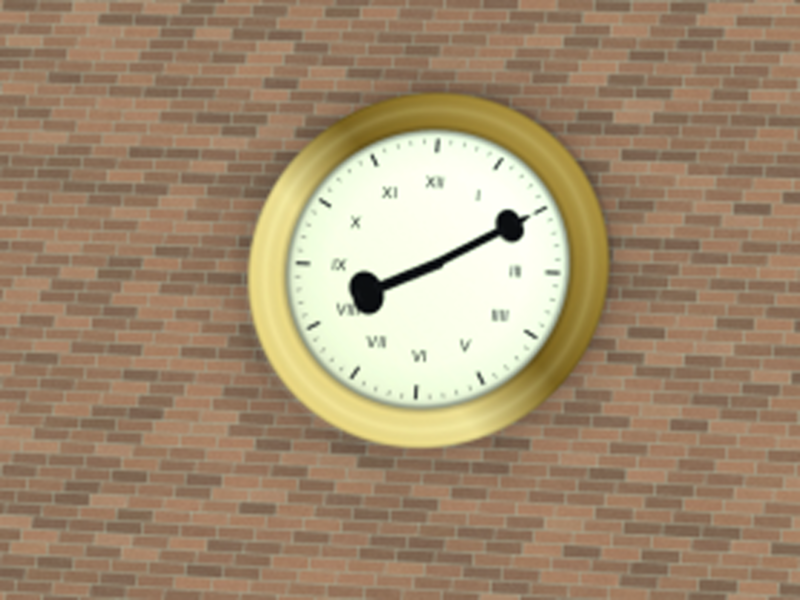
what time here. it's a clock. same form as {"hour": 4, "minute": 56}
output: {"hour": 8, "minute": 10}
